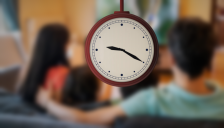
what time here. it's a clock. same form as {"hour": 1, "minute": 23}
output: {"hour": 9, "minute": 20}
